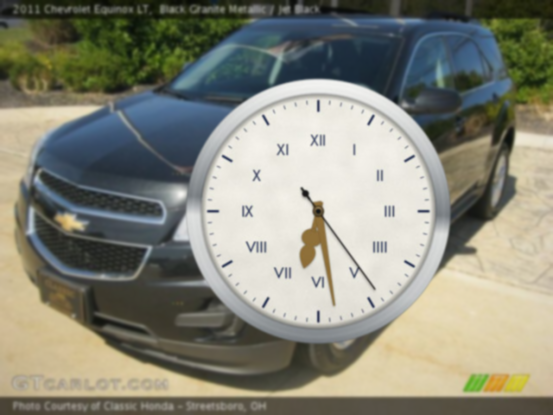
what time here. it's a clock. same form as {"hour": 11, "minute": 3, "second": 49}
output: {"hour": 6, "minute": 28, "second": 24}
